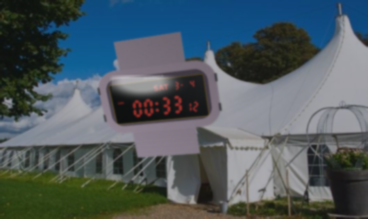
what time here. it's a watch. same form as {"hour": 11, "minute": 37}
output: {"hour": 0, "minute": 33}
